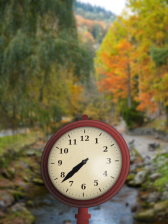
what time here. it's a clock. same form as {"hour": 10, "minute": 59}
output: {"hour": 7, "minute": 38}
